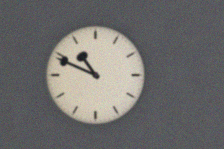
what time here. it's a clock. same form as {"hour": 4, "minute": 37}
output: {"hour": 10, "minute": 49}
